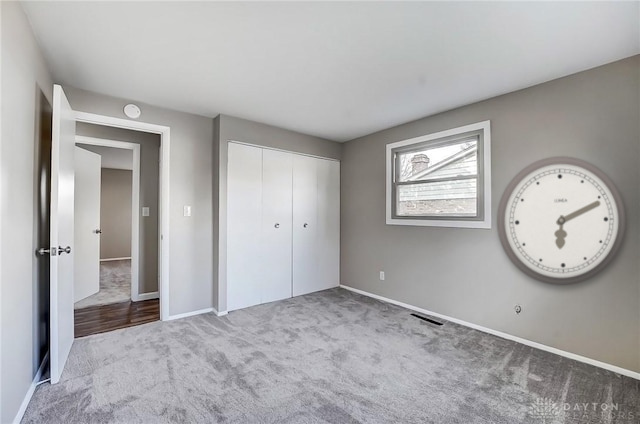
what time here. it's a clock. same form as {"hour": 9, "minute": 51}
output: {"hour": 6, "minute": 11}
